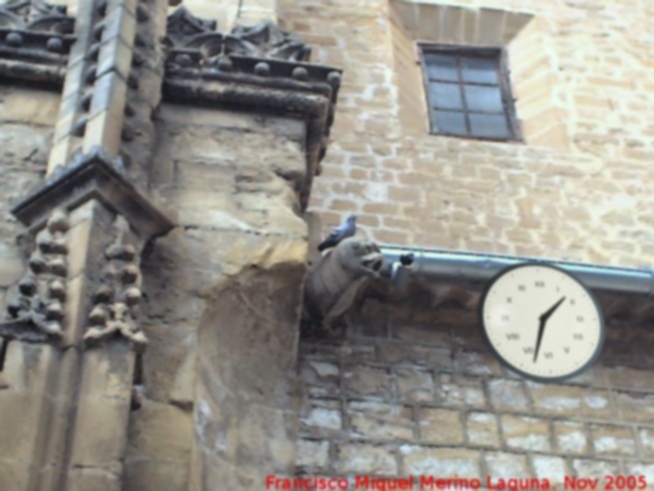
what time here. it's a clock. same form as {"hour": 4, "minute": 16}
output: {"hour": 1, "minute": 33}
